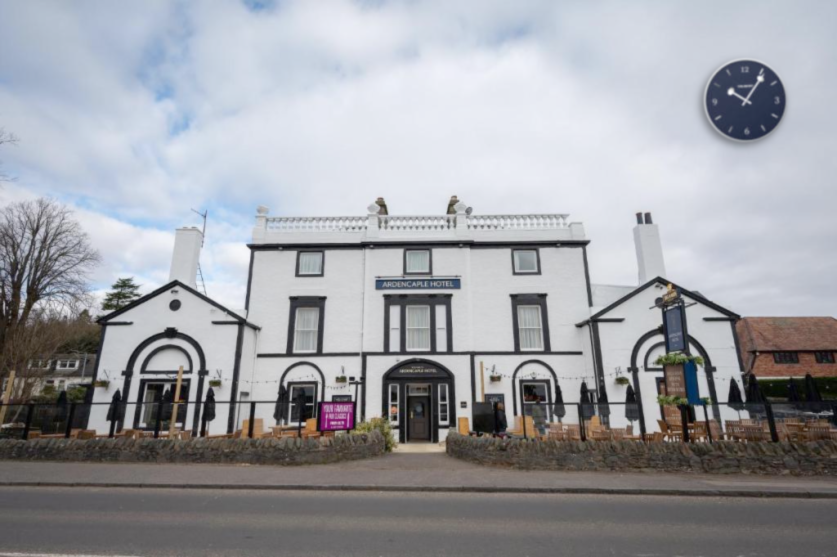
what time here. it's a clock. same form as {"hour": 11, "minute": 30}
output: {"hour": 10, "minute": 6}
